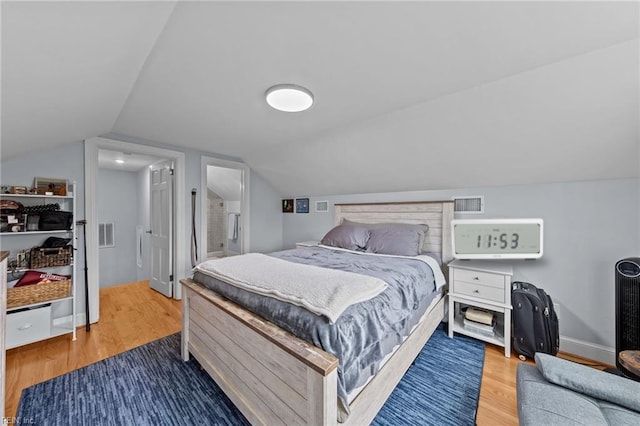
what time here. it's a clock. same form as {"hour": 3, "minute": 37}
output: {"hour": 11, "minute": 53}
